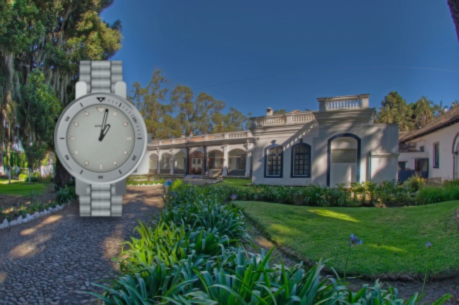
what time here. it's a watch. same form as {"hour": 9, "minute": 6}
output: {"hour": 1, "minute": 2}
